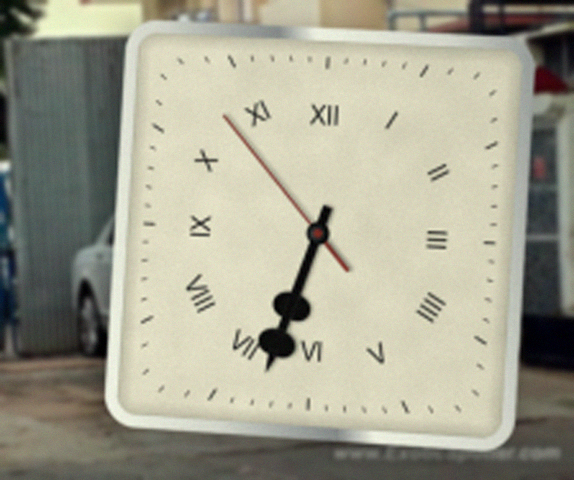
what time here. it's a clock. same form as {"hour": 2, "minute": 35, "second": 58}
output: {"hour": 6, "minute": 32, "second": 53}
